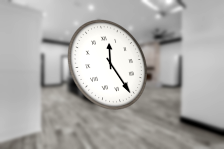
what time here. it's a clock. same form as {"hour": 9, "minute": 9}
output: {"hour": 12, "minute": 26}
